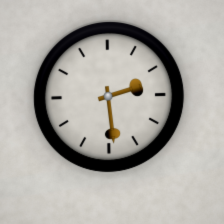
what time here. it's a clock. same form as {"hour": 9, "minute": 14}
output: {"hour": 2, "minute": 29}
